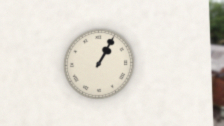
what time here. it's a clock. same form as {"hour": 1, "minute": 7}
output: {"hour": 1, "minute": 5}
